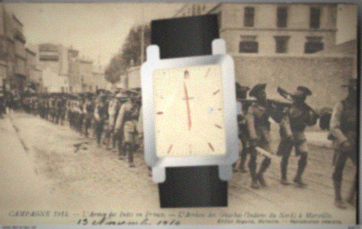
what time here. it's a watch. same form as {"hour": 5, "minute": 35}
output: {"hour": 5, "minute": 59}
